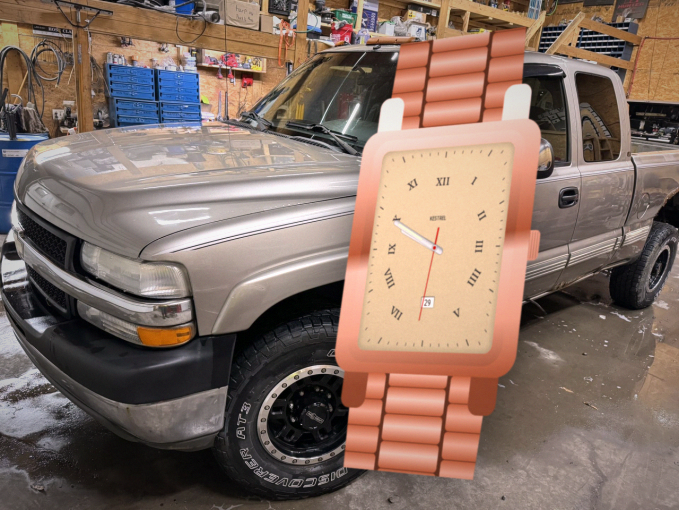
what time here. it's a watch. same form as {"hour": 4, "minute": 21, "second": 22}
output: {"hour": 9, "minute": 49, "second": 31}
